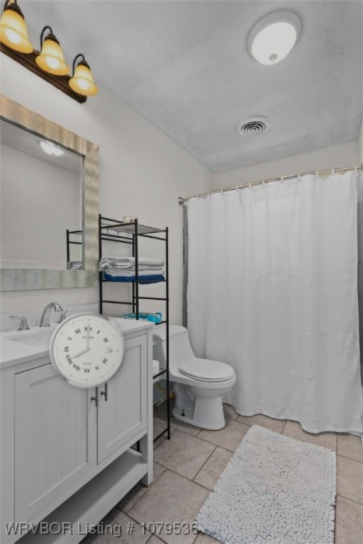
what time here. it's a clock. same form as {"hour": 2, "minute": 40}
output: {"hour": 8, "minute": 0}
